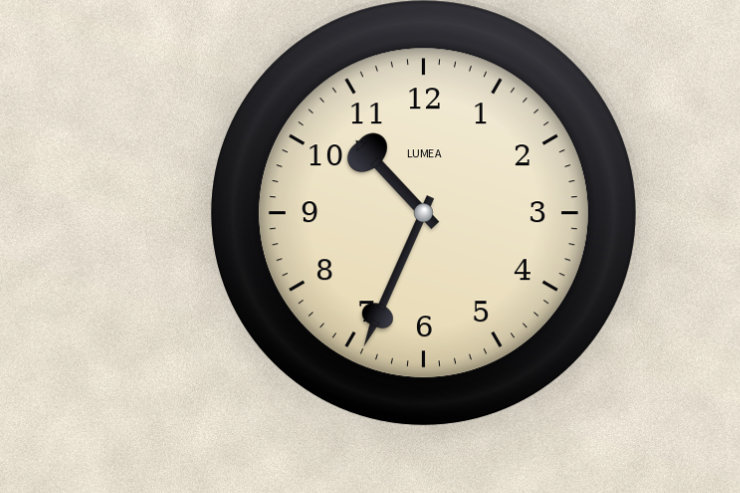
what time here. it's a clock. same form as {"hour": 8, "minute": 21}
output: {"hour": 10, "minute": 34}
